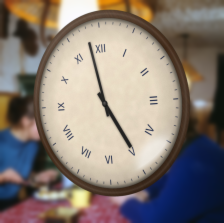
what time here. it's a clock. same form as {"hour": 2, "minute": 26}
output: {"hour": 4, "minute": 58}
